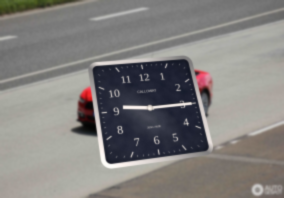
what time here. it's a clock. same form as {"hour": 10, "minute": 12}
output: {"hour": 9, "minute": 15}
